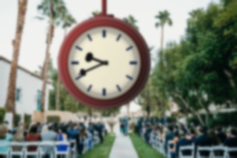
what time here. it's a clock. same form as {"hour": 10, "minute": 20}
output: {"hour": 9, "minute": 41}
